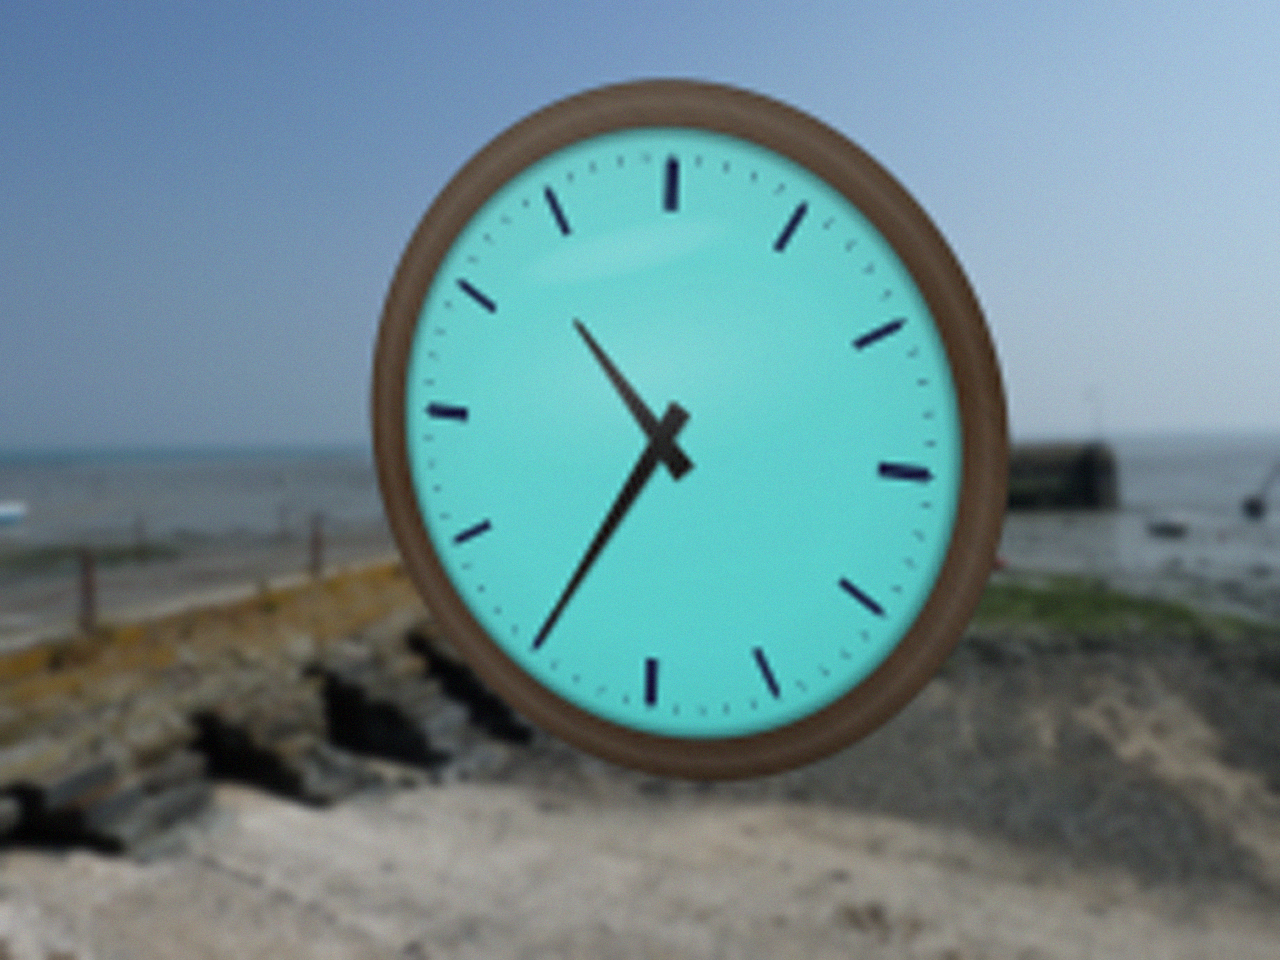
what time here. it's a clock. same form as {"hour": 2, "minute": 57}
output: {"hour": 10, "minute": 35}
